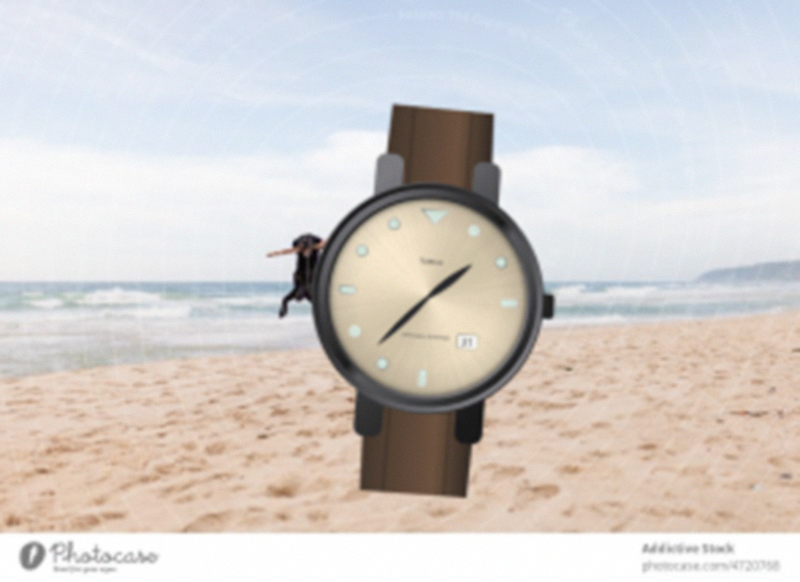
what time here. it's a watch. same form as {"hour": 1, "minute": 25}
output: {"hour": 1, "minute": 37}
